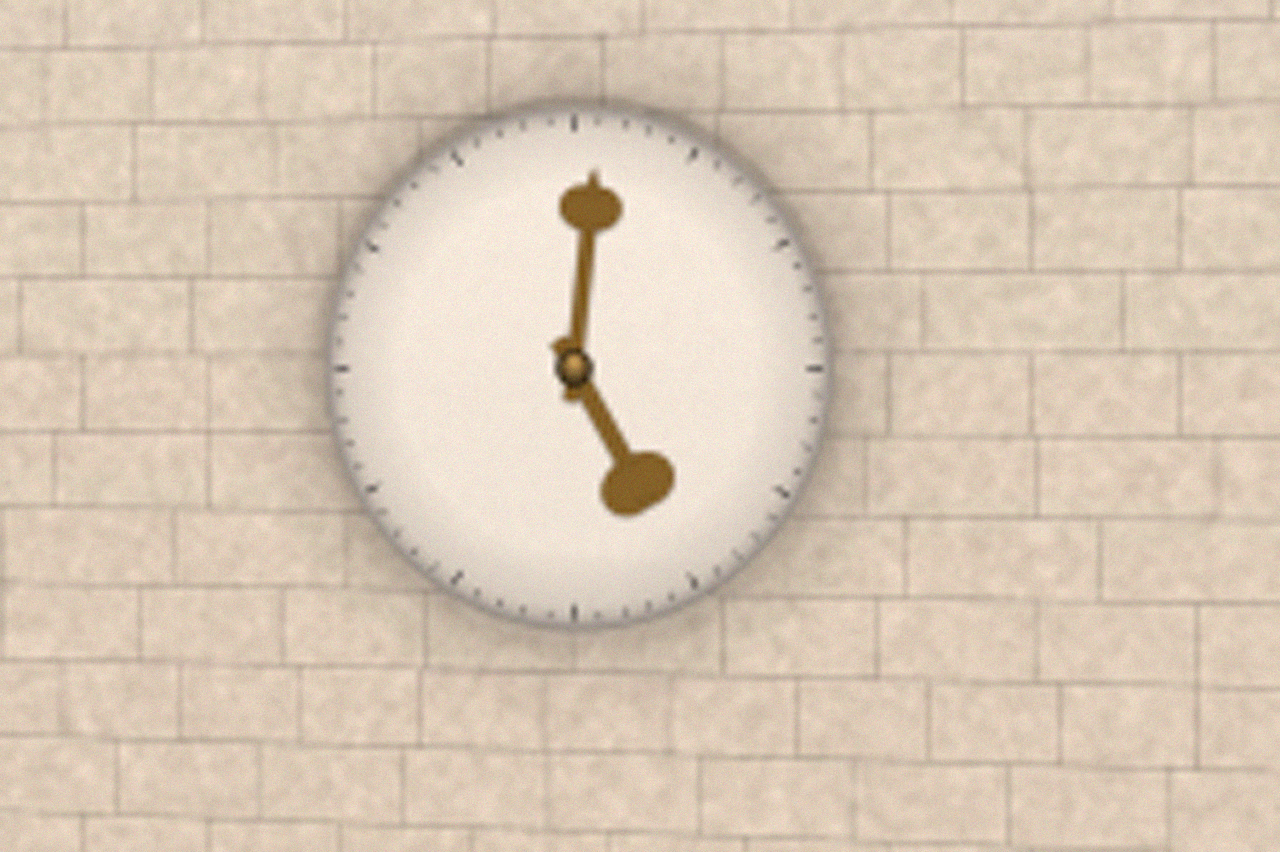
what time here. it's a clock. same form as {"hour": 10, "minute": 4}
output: {"hour": 5, "minute": 1}
